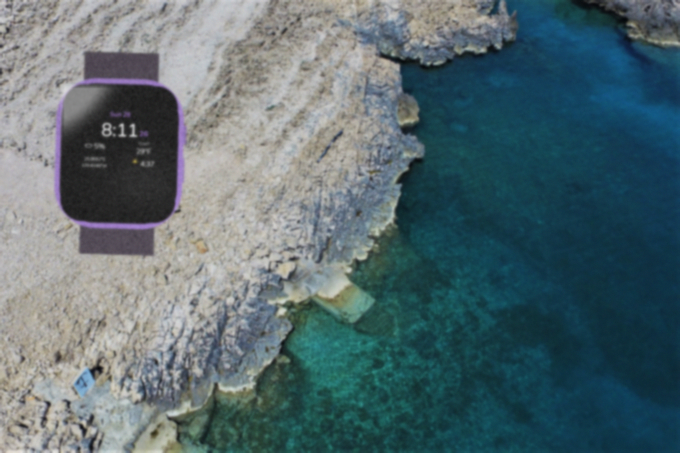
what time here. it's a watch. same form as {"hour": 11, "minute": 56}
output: {"hour": 8, "minute": 11}
